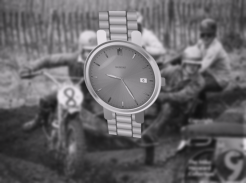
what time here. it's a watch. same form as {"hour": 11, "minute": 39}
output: {"hour": 9, "minute": 25}
